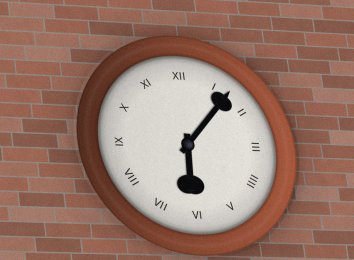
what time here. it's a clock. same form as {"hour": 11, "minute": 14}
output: {"hour": 6, "minute": 7}
